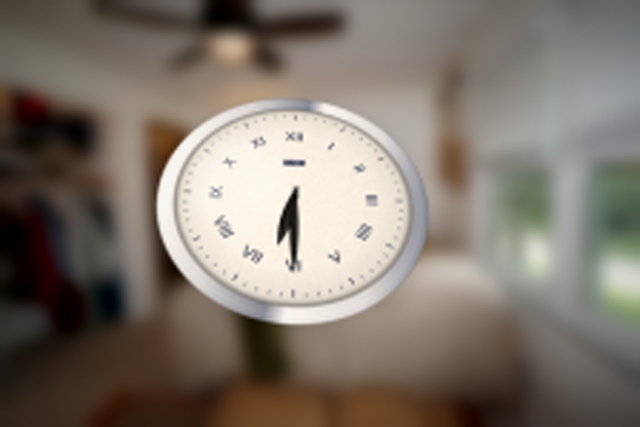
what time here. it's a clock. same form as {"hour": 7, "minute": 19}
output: {"hour": 6, "minute": 30}
